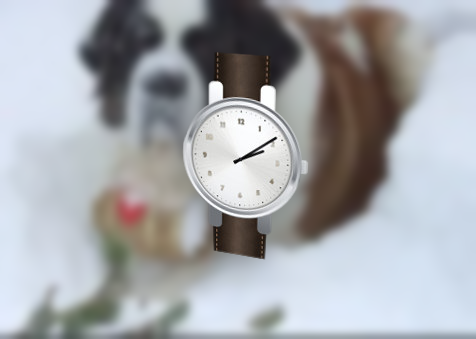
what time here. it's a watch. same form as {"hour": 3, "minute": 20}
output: {"hour": 2, "minute": 9}
